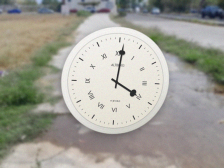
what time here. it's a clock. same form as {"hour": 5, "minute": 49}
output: {"hour": 4, "minute": 1}
